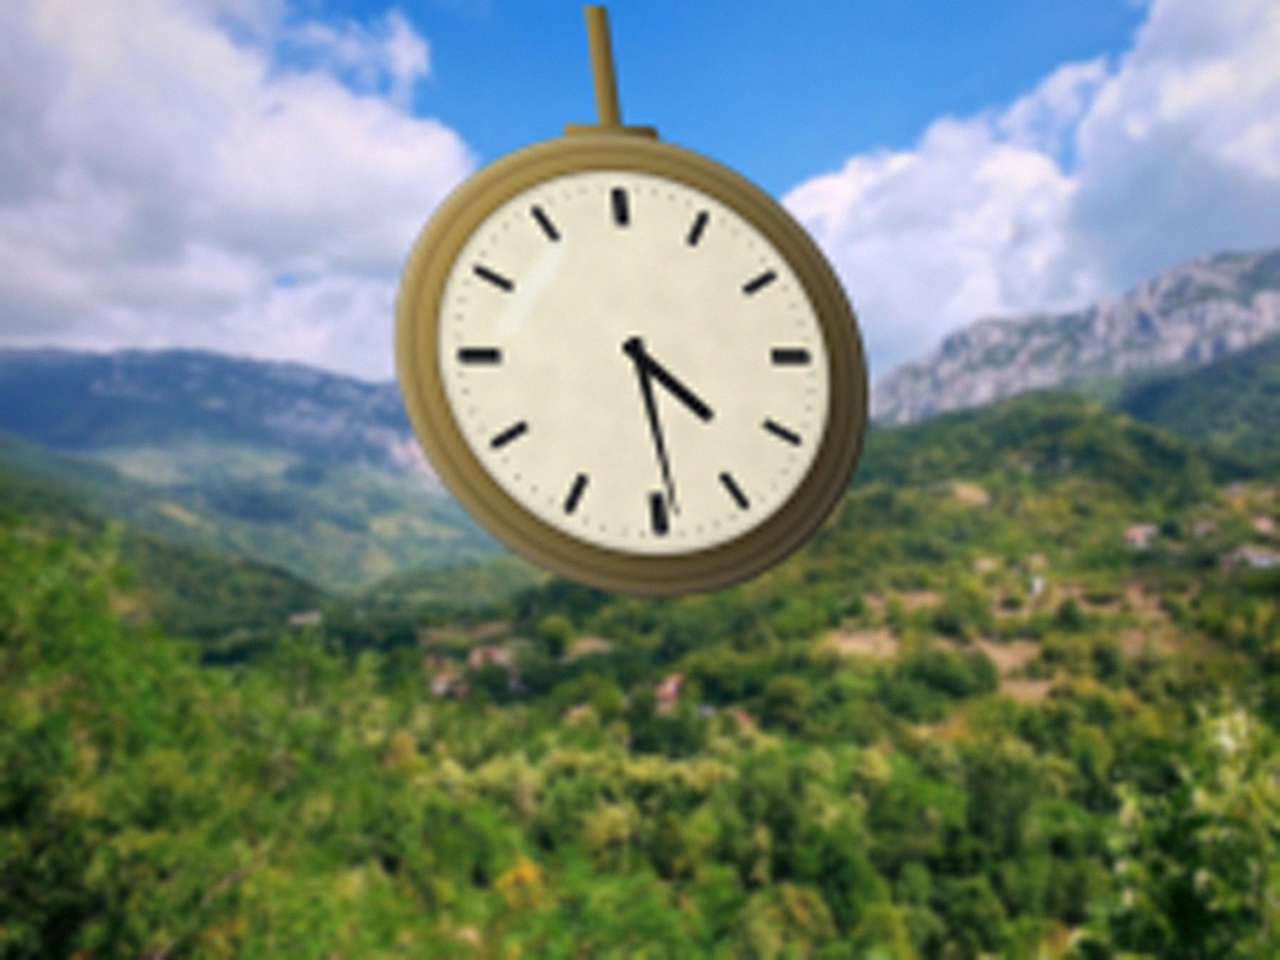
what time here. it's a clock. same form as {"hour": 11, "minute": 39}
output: {"hour": 4, "minute": 29}
